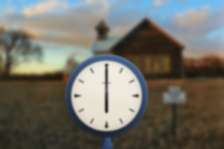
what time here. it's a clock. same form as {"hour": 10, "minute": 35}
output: {"hour": 6, "minute": 0}
